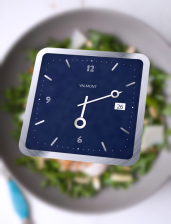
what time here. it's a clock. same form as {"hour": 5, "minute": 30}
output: {"hour": 6, "minute": 11}
